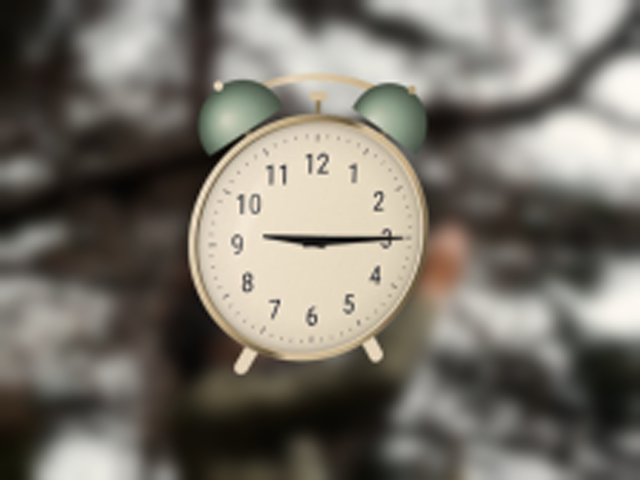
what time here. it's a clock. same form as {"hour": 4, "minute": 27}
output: {"hour": 9, "minute": 15}
